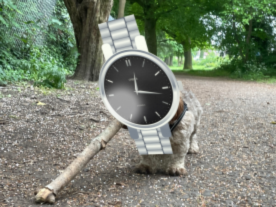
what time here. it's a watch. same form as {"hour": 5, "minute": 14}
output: {"hour": 12, "minute": 17}
